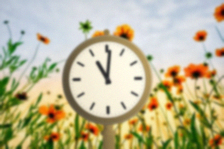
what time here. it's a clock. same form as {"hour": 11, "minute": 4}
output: {"hour": 11, "minute": 1}
